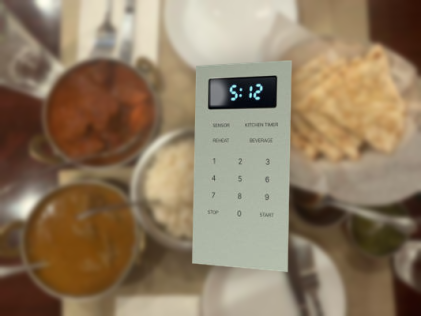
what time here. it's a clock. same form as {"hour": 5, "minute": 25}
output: {"hour": 5, "minute": 12}
